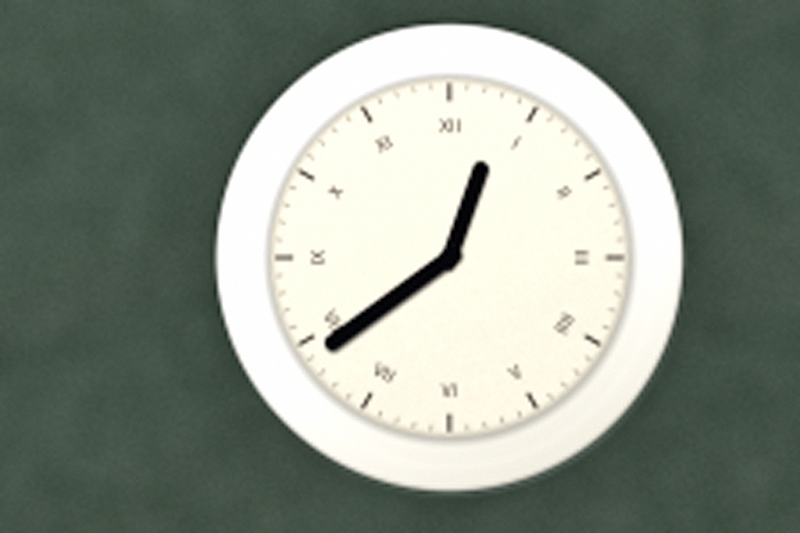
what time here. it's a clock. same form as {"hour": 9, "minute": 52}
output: {"hour": 12, "minute": 39}
